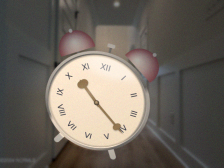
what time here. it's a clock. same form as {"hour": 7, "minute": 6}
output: {"hour": 10, "minute": 21}
